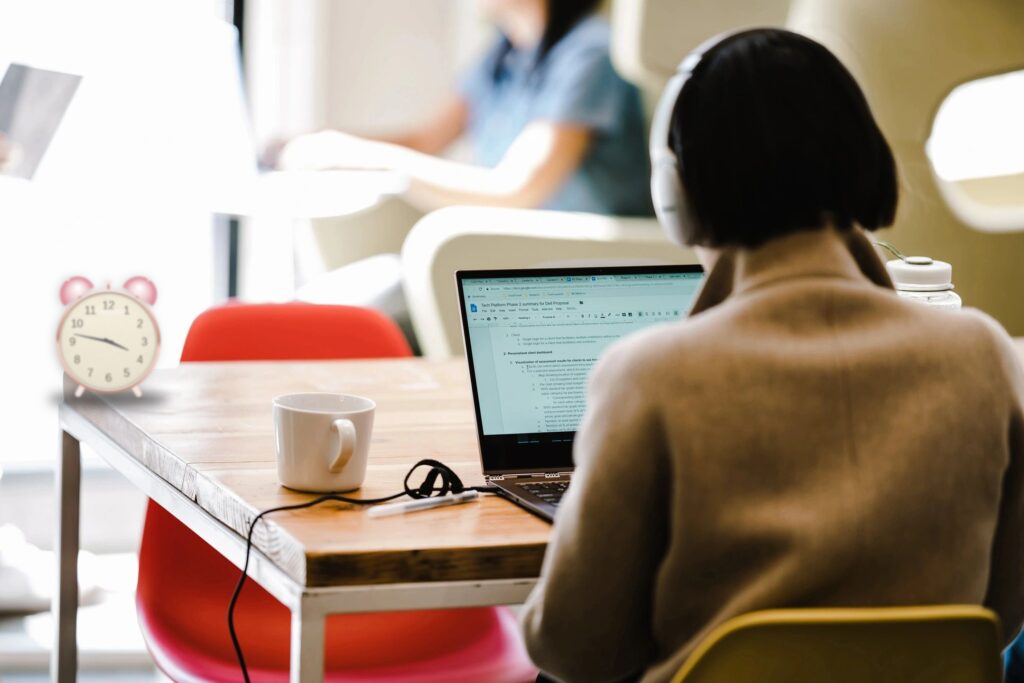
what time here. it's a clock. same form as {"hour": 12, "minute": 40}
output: {"hour": 3, "minute": 47}
